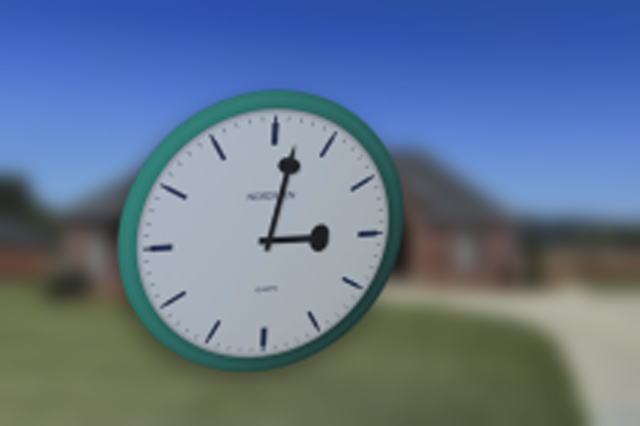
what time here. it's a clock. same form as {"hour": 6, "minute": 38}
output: {"hour": 3, "minute": 2}
